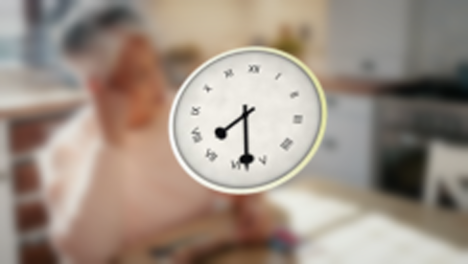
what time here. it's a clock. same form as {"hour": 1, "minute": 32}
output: {"hour": 7, "minute": 28}
